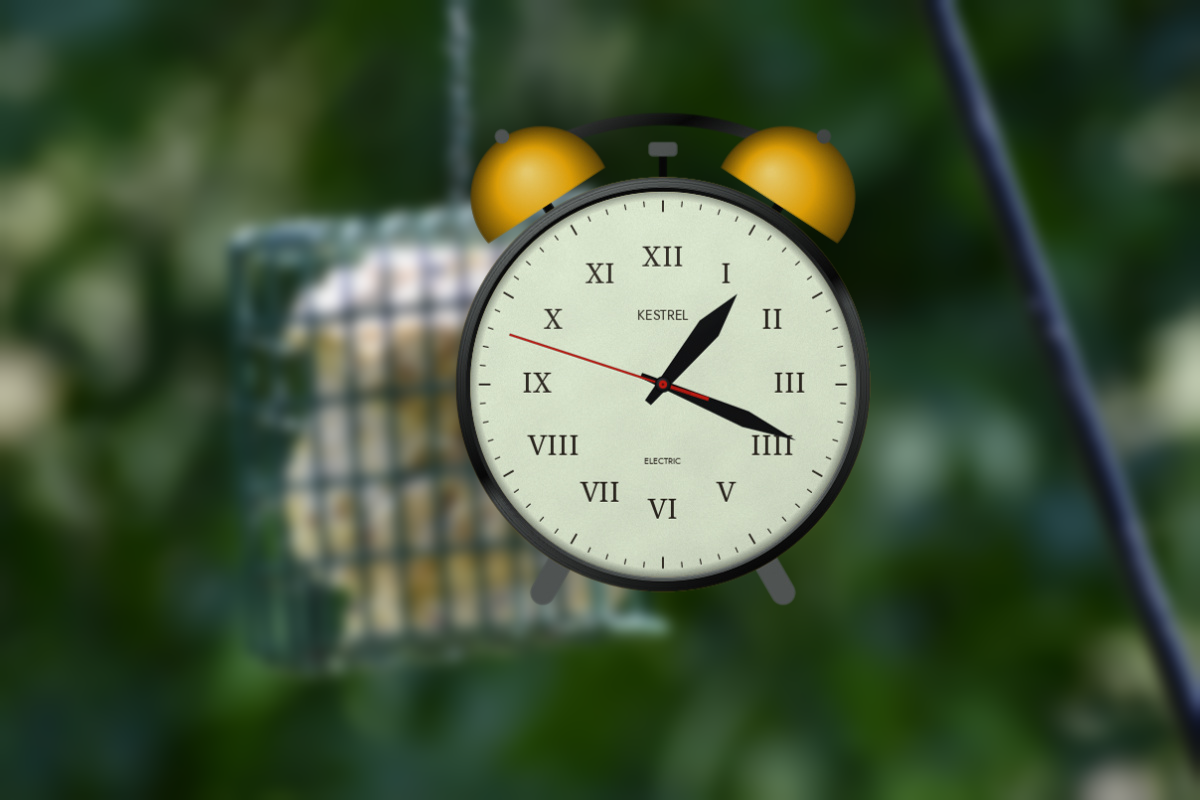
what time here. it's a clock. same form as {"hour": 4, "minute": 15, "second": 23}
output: {"hour": 1, "minute": 18, "second": 48}
